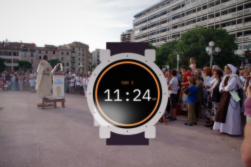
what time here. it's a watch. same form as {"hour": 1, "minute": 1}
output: {"hour": 11, "minute": 24}
